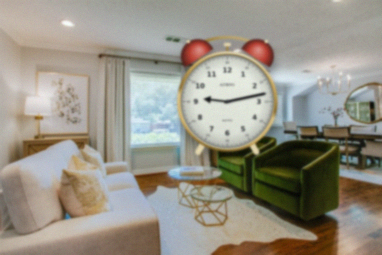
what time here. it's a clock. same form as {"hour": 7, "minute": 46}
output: {"hour": 9, "minute": 13}
